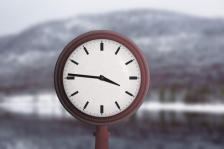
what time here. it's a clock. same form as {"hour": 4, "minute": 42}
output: {"hour": 3, "minute": 46}
